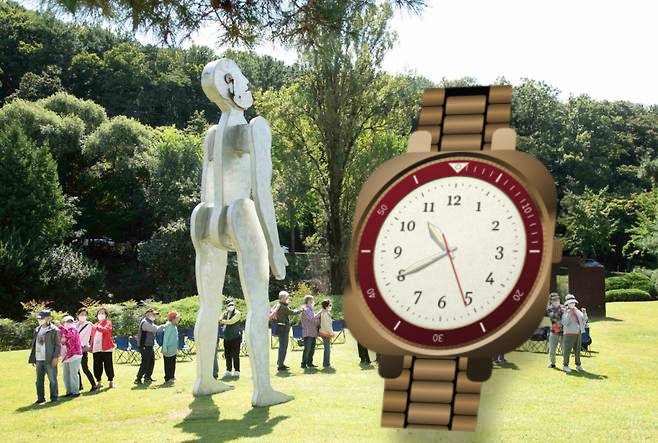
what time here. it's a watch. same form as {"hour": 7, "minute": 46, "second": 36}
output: {"hour": 10, "minute": 40, "second": 26}
